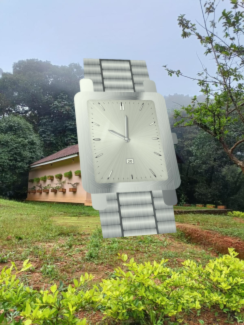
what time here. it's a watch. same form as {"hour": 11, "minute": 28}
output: {"hour": 10, "minute": 1}
